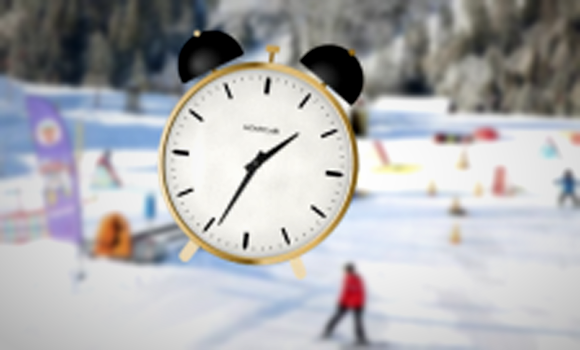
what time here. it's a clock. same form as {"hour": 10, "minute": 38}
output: {"hour": 1, "minute": 34}
